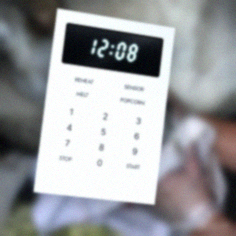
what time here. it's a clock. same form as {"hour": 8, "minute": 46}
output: {"hour": 12, "minute": 8}
